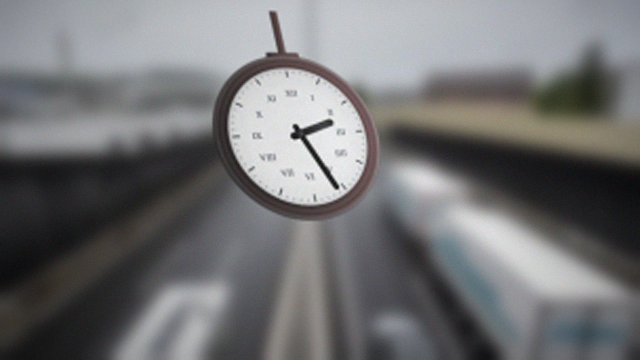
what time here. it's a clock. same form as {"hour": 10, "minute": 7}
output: {"hour": 2, "minute": 26}
